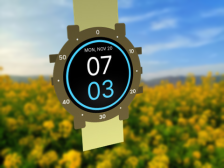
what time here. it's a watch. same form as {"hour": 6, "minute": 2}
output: {"hour": 7, "minute": 3}
